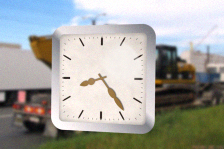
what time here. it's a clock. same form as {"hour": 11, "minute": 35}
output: {"hour": 8, "minute": 24}
